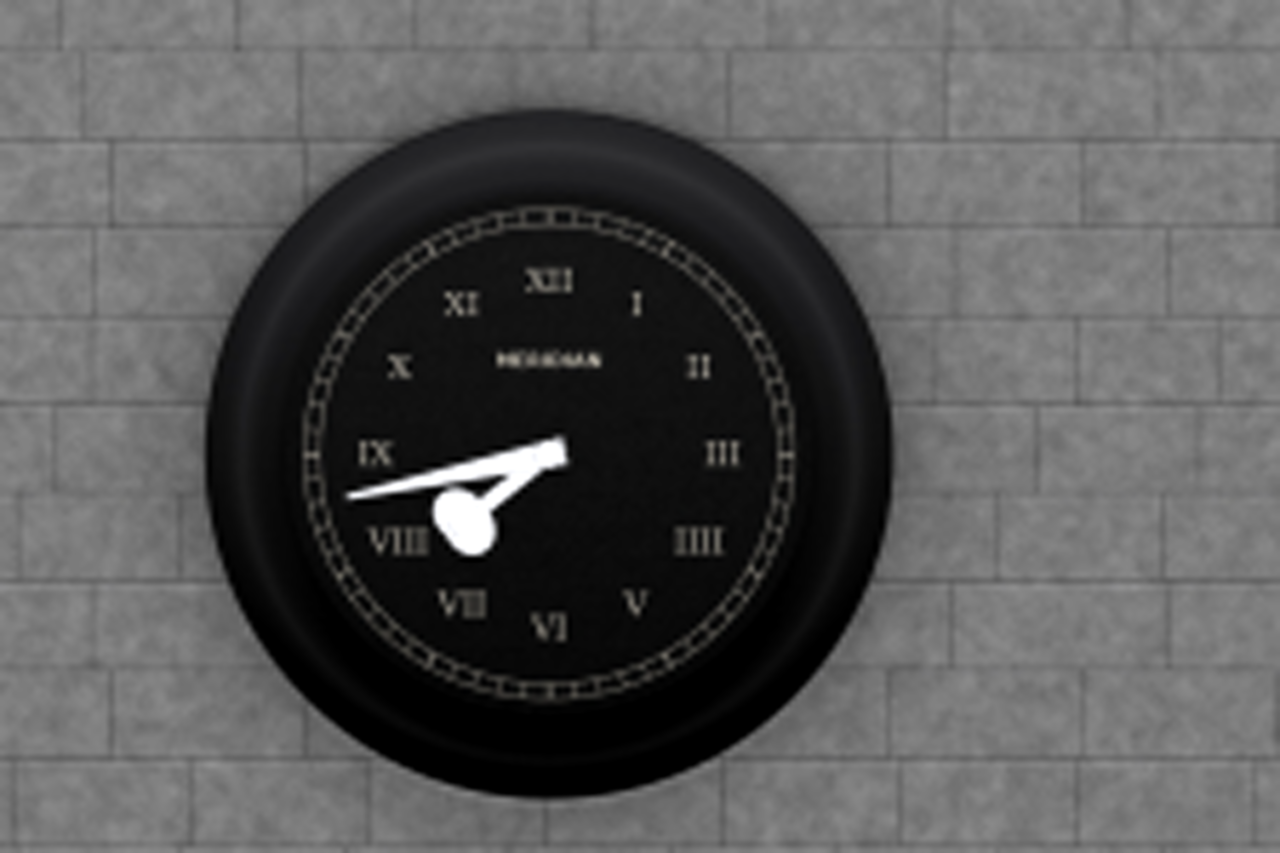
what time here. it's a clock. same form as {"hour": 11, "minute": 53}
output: {"hour": 7, "minute": 43}
